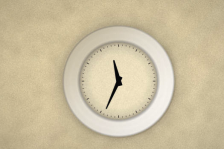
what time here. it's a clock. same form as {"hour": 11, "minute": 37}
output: {"hour": 11, "minute": 34}
